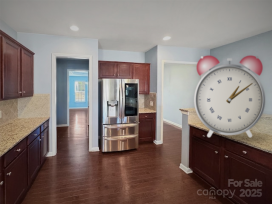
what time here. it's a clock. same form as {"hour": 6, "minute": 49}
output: {"hour": 1, "minute": 9}
